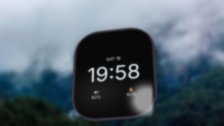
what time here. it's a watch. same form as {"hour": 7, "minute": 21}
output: {"hour": 19, "minute": 58}
